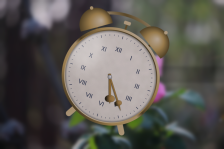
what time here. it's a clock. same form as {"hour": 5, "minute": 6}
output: {"hour": 5, "minute": 24}
